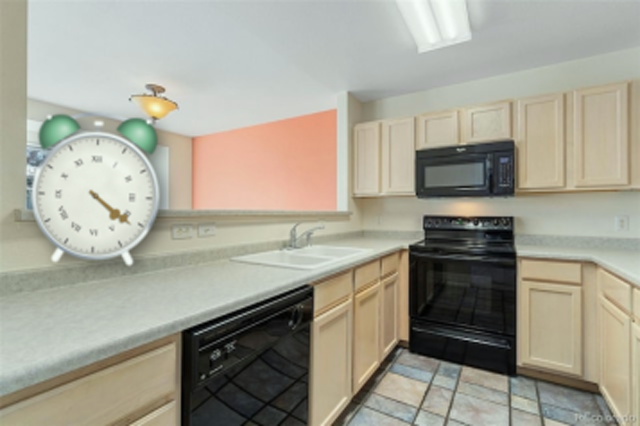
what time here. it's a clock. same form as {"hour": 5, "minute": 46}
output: {"hour": 4, "minute": 21}
